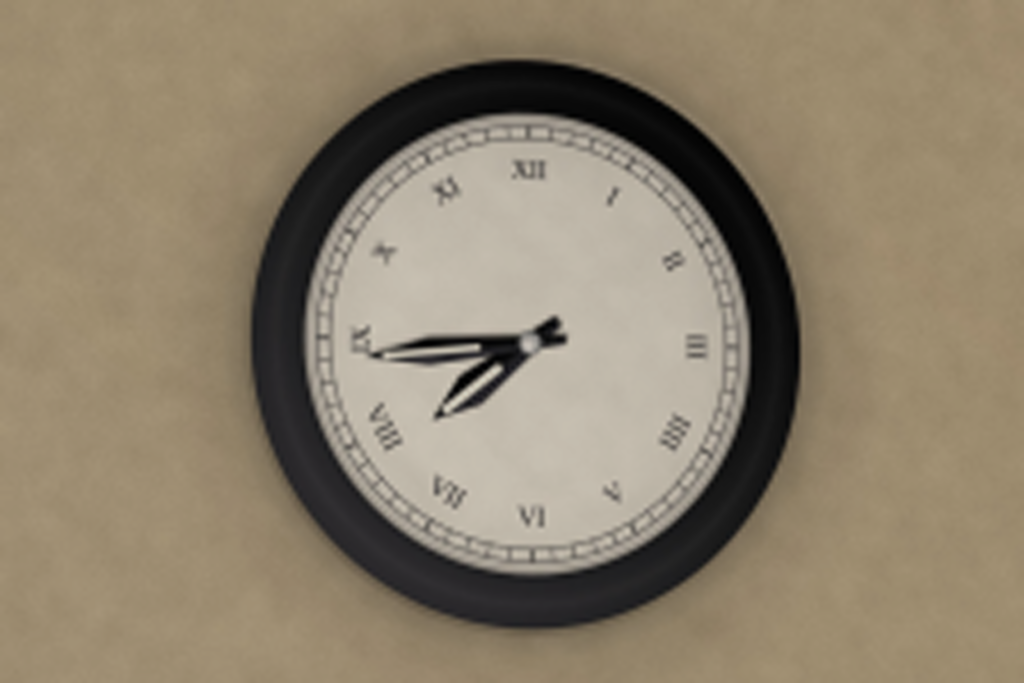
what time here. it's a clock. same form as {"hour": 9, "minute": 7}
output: {"hour": 7, "minute": 44}
